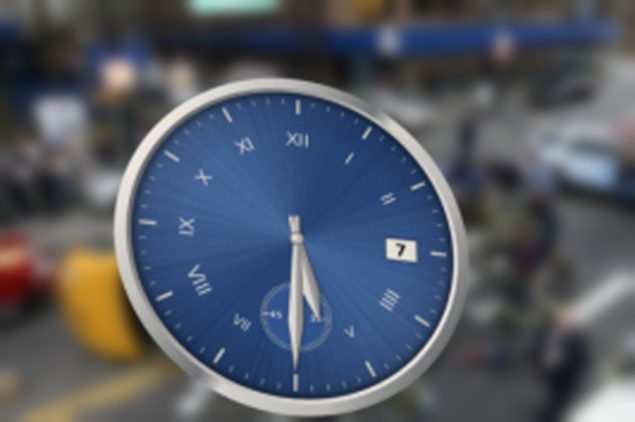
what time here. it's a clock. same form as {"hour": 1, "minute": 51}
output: {"hour": 5, "minute": 30}
